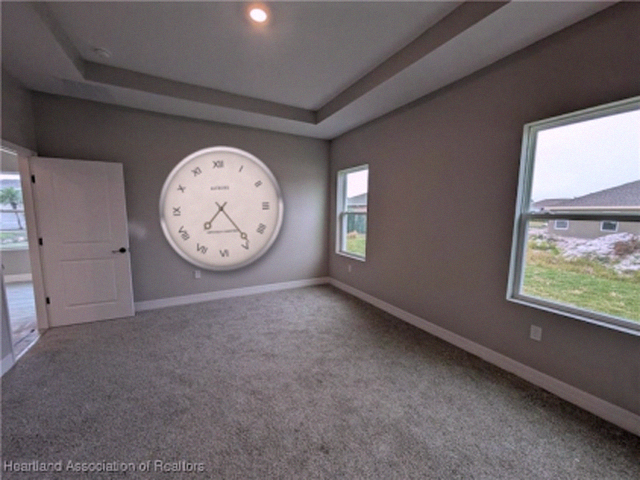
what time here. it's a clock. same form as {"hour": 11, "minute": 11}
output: {"hour": 7, "minute": 24}
